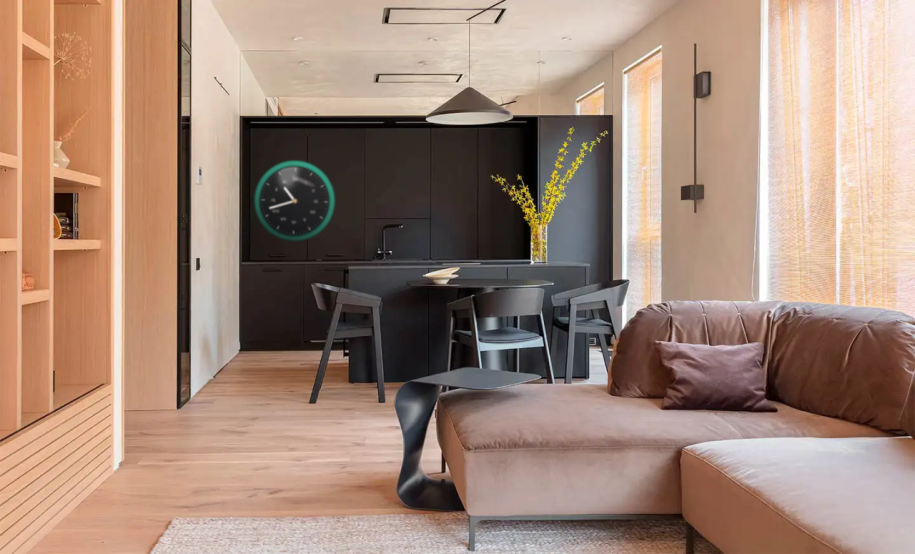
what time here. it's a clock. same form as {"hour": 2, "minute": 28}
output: {"hour": 10, "minute": 42}
